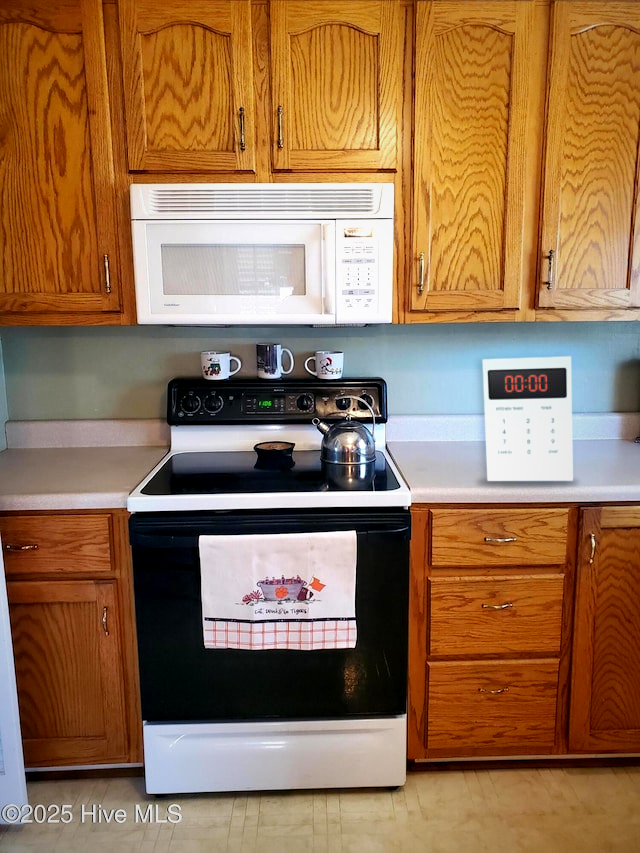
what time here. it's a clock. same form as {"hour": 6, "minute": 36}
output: {"hour": 0, "minute": 0}
